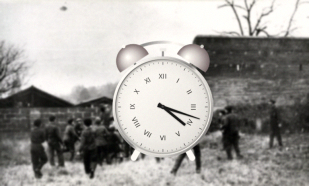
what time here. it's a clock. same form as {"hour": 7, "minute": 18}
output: {"hour": 4, "minute": 18}
